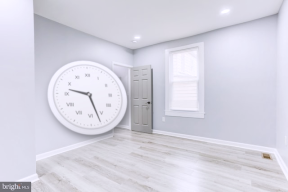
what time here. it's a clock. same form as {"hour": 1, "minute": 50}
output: {"hour": 9, "minute": 27}
